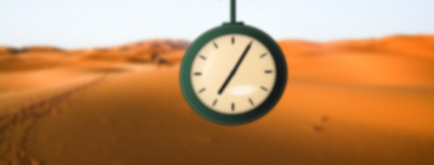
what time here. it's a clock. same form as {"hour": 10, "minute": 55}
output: {"hour": 7, "minute": 5}
